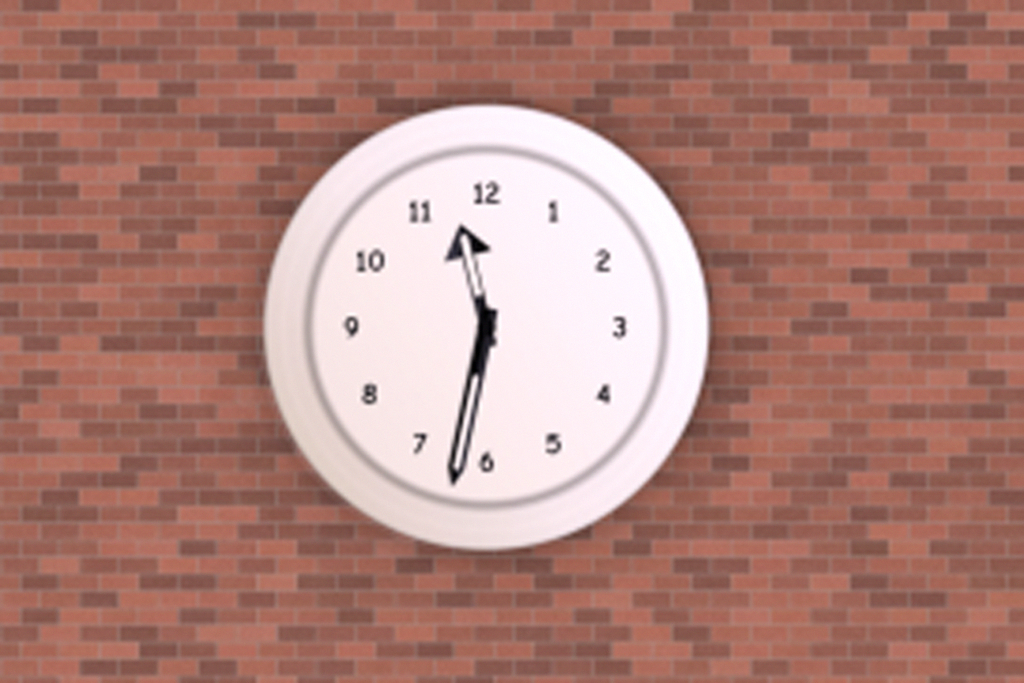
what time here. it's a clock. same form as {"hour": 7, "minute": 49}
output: {"hour": 11, "minute": 32}
